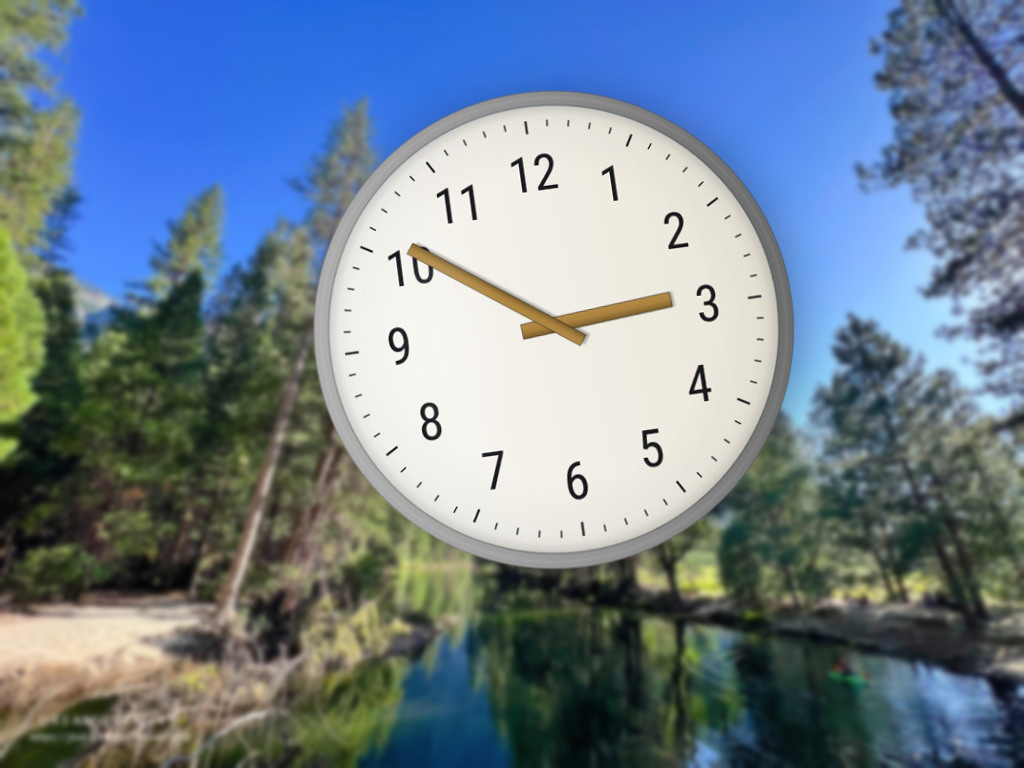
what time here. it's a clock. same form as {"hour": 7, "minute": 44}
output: {"hour": 2, "minute": 51}
